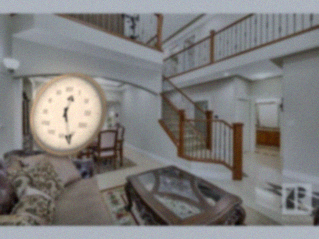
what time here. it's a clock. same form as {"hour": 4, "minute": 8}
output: {"hour": 12, "minute": 27}
